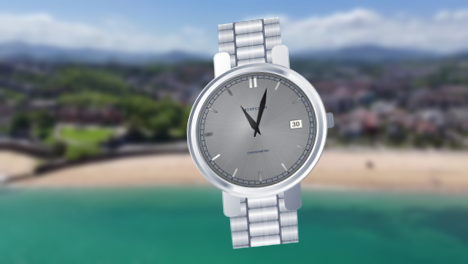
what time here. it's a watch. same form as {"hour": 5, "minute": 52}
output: {"hour": 11, "minute": 3}
